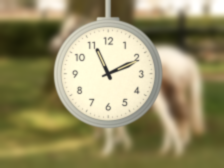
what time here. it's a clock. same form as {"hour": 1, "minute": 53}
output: {"hour": 11, "minute": 11}
